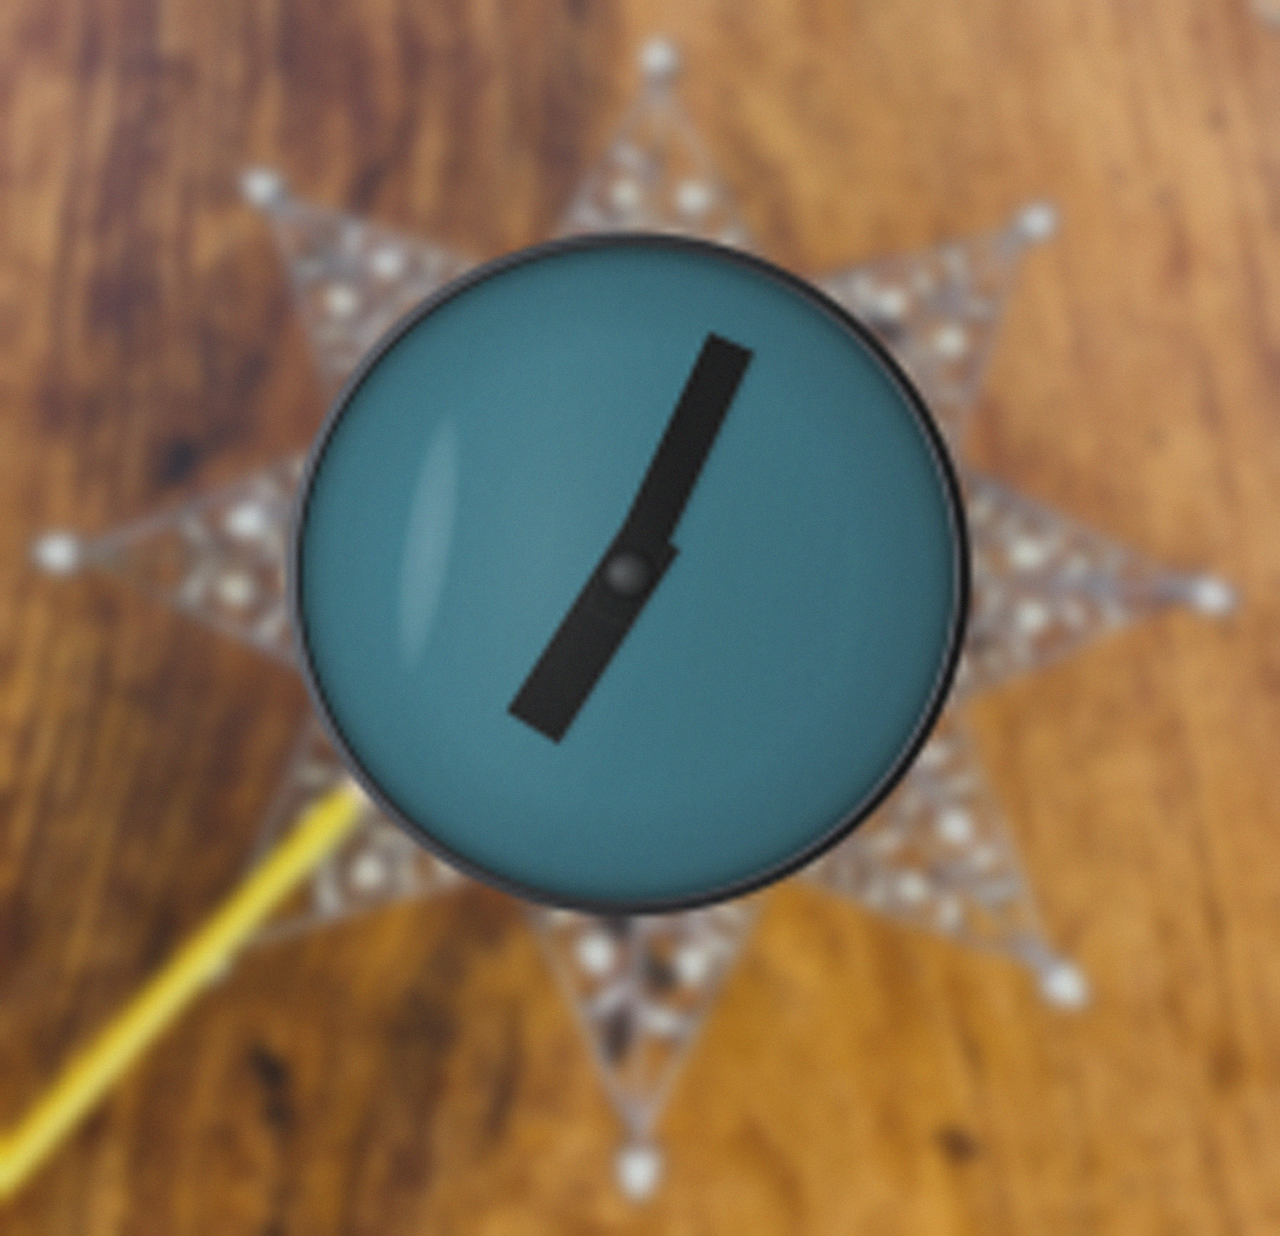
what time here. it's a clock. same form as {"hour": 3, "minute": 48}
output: {"hour": 7, "minute": 4}
